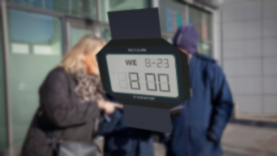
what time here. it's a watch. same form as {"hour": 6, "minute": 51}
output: {"hour": 8, "minute": 0}
